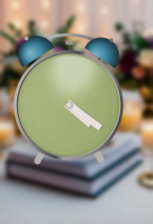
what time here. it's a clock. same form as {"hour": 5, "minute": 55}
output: {"hour": 4, "minute": 21}
